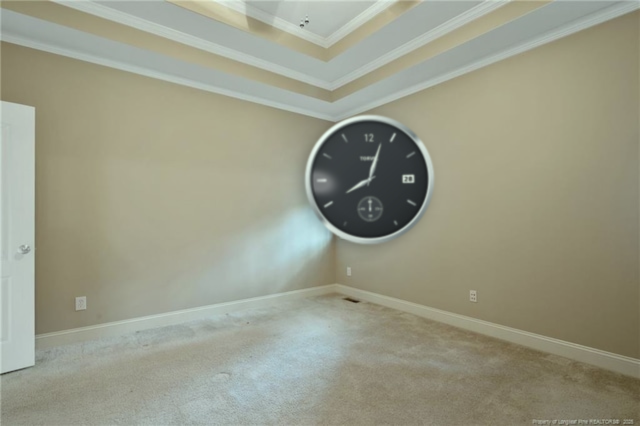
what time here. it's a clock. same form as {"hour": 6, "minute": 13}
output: {"hour": 8, "minute": 3}
